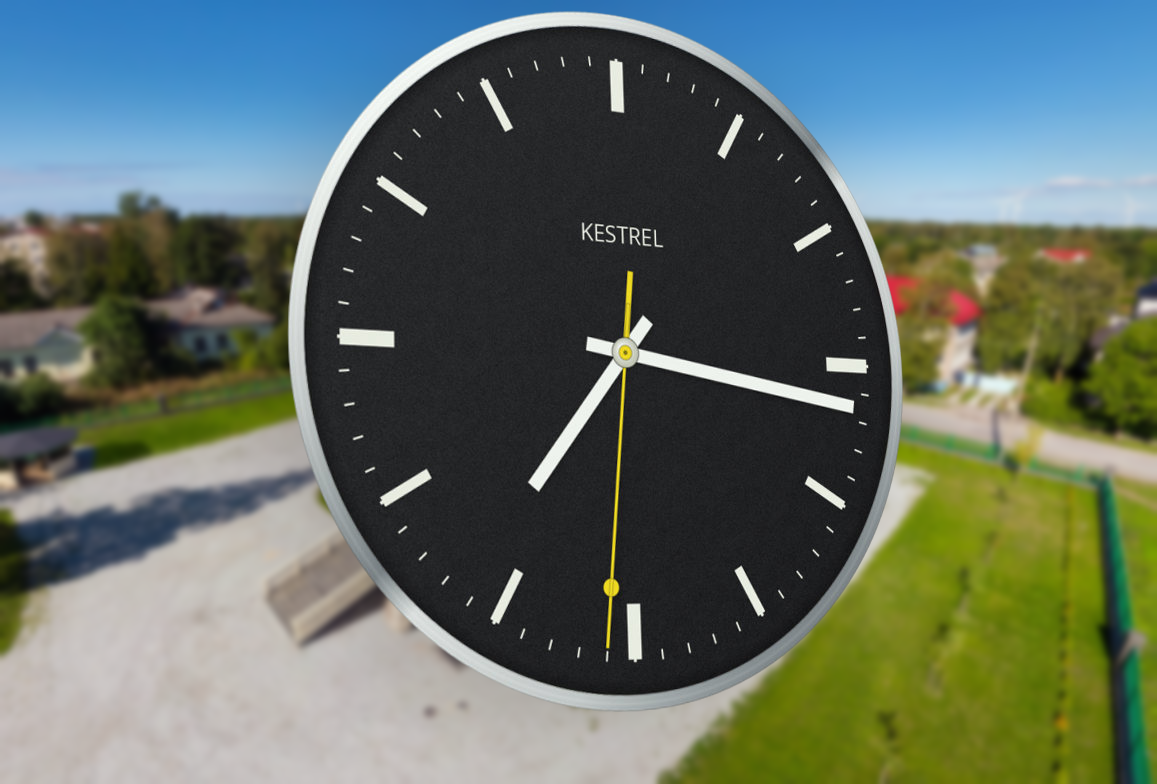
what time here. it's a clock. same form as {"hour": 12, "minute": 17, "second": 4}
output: {"hour": 7, "minute": 16, "second": 31}
